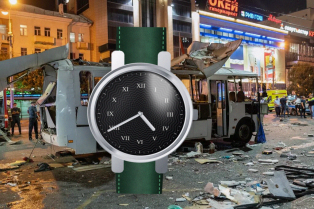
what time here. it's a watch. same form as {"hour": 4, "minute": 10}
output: {"hour": 4, "minute": 40}
